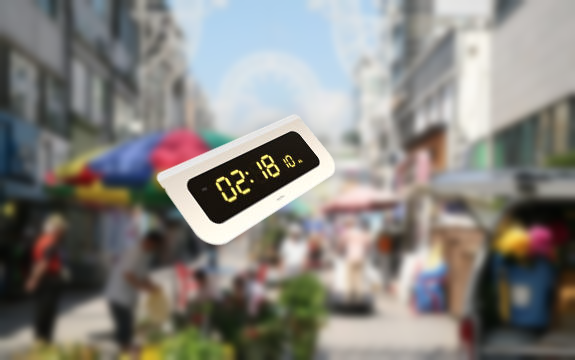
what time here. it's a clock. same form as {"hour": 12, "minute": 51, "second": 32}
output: {"hour": 2, "minute": 18, "second": 10}
